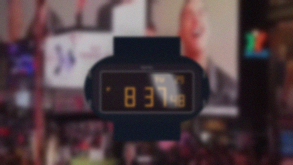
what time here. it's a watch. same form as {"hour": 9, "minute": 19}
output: {"hour": 8, "minute": 37}
